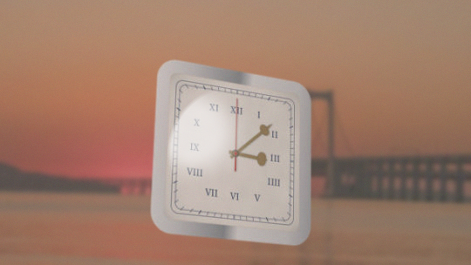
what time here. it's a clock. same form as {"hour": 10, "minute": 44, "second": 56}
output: {"hour": 3, "minute": 8, "second": 0}
